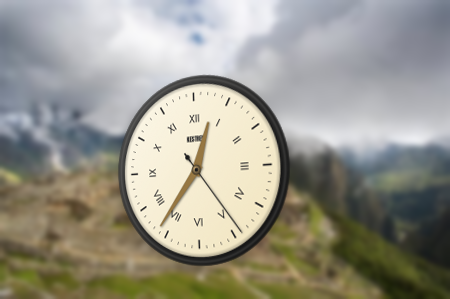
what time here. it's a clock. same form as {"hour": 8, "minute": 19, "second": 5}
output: {"hour": 12, "minute": 36, "second": 24}
